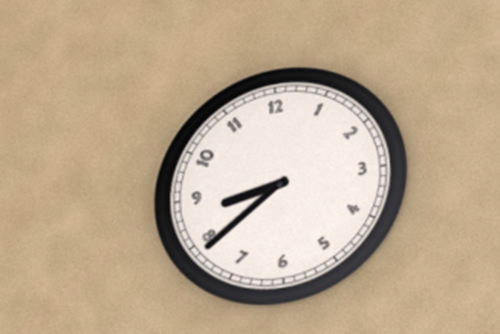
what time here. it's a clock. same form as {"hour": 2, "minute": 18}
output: {"hour": 8, "minute": 39}
